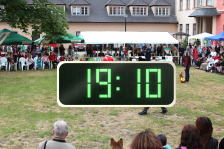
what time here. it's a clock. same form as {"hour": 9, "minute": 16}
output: {"hour": 19, "minute": 10}
